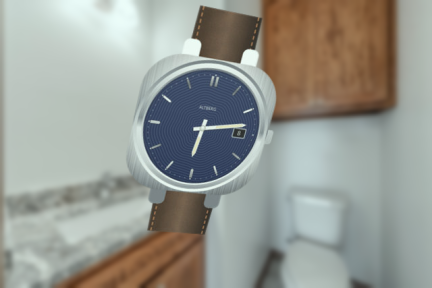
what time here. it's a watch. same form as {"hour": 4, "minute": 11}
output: {"hour": 6, "minute": 13}
